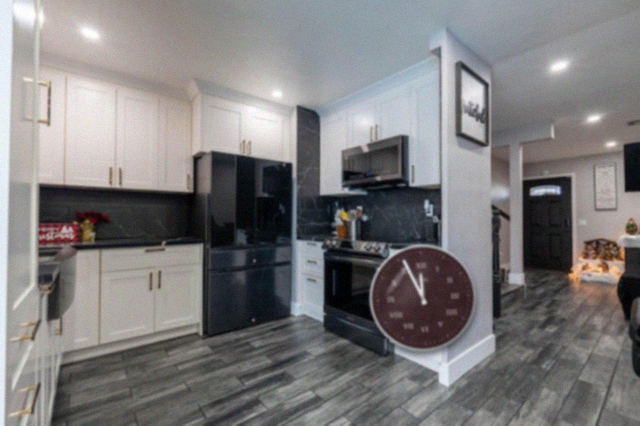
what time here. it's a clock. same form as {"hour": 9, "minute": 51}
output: {"hour": 11, "minute": 56}
